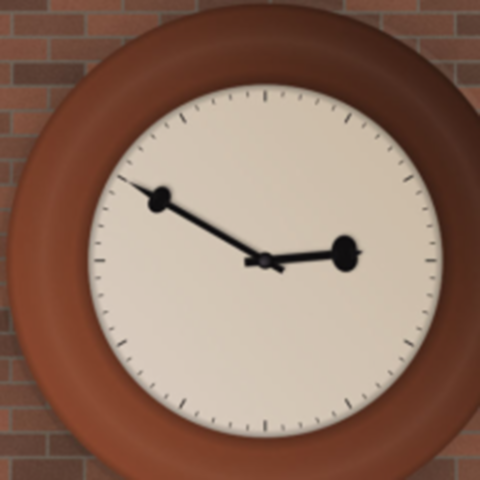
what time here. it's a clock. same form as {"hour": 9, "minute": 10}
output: {"hour": 2, "minute": 50}
